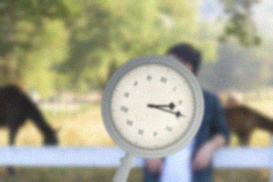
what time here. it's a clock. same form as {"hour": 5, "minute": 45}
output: {"hour": 2, "minute": 14}
